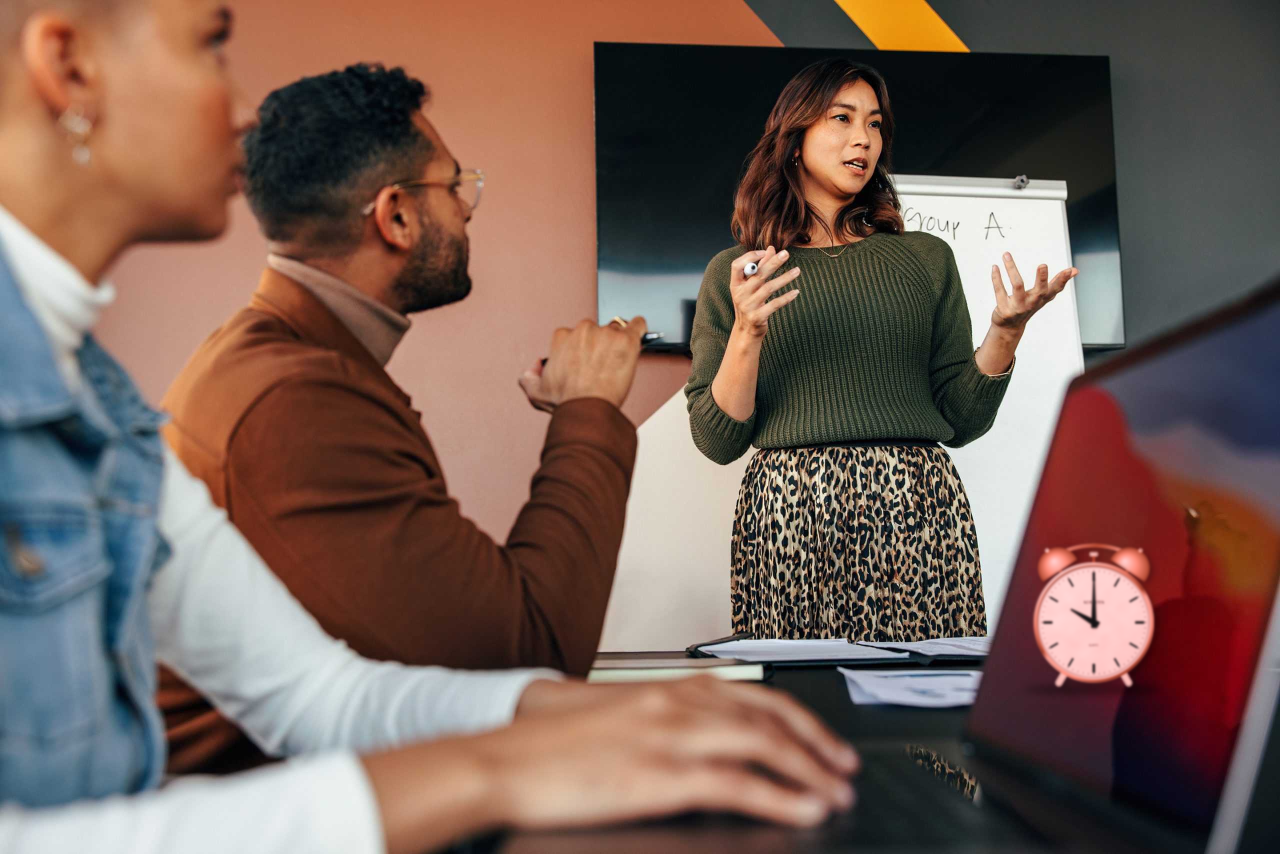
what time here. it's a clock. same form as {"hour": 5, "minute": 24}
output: {"hour": 10, "minute": 0}
